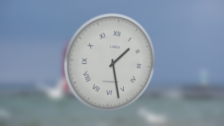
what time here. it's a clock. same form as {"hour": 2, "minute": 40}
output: {"hour": 1, "minute": 27}
